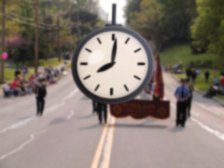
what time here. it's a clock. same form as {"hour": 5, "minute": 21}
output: {"hour": 8, "minute": 1}
